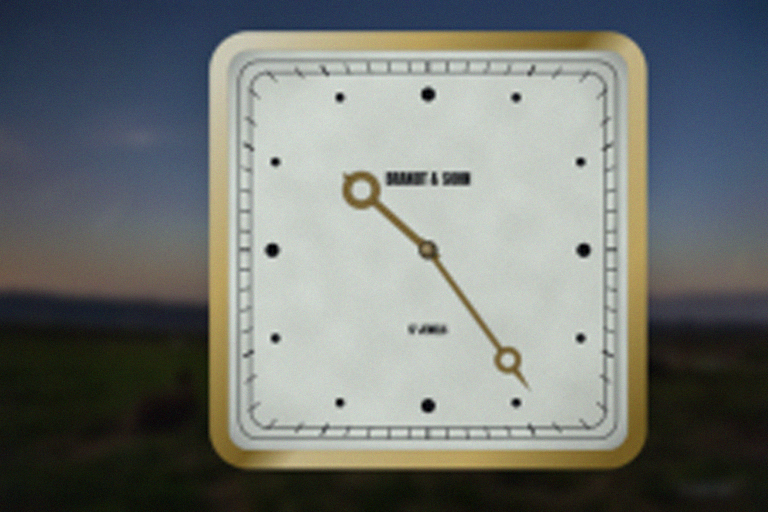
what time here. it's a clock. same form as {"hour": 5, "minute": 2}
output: {"hour": 10, "minute": 24}
